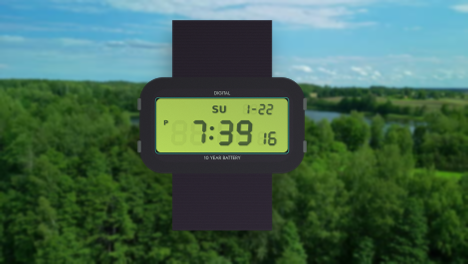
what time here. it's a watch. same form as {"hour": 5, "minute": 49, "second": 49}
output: {"hour": 7, "minute": 39, "second": 16}
